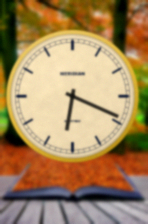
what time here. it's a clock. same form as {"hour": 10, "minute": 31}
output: {"hour": 6, "minute": 19}
